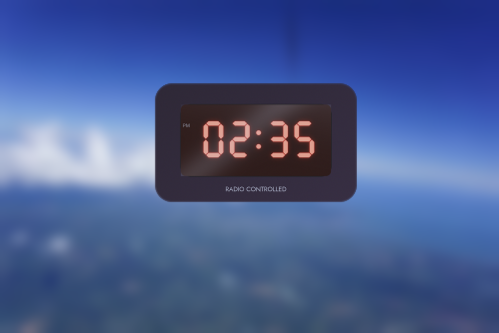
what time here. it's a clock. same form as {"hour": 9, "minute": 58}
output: {"hour": 2, "minute": 35}
